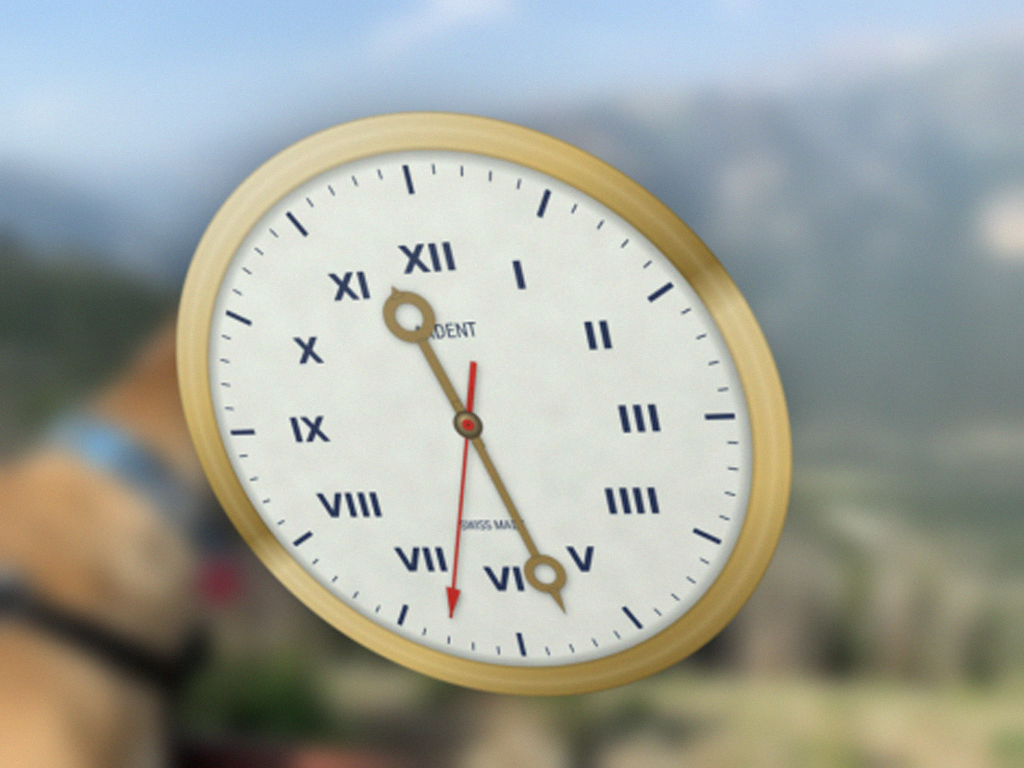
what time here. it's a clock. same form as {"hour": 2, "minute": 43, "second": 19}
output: {"hour": 11, "minute": 27, "second": 33}
